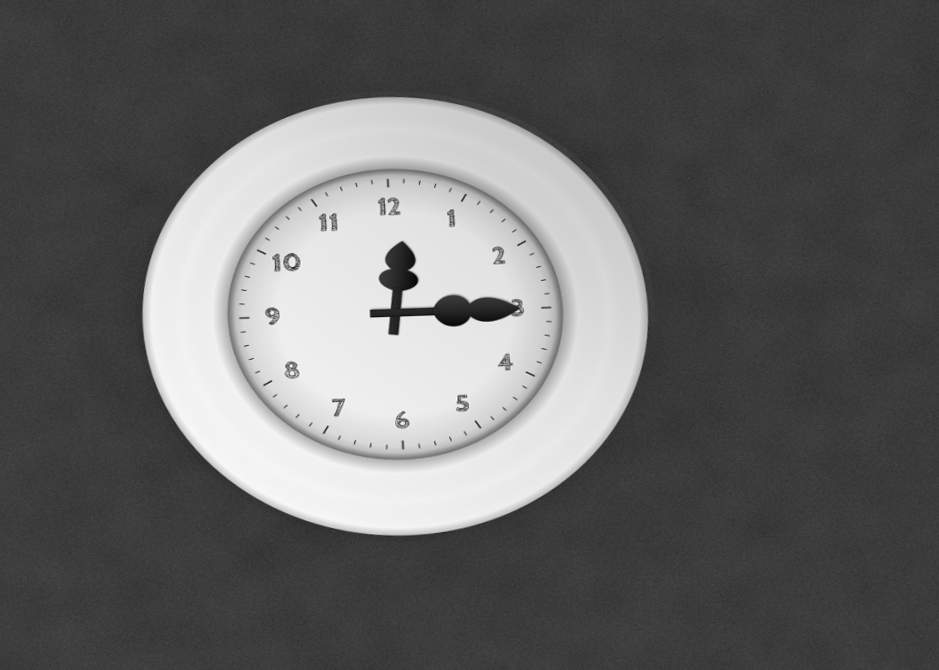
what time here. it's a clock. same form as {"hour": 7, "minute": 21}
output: {"hour": 12, "minute": 15}
